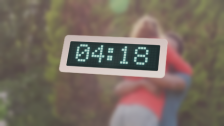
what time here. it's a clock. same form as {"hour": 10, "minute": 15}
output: {"hour": 4, "minute": 18}
